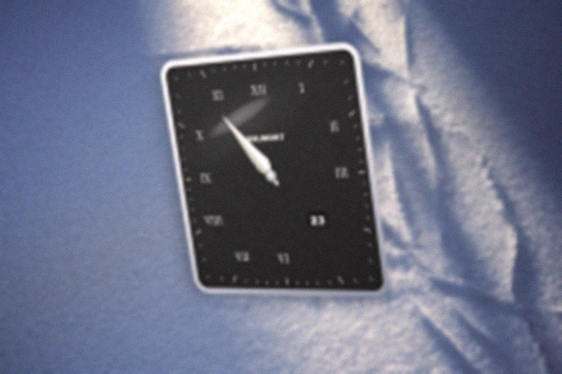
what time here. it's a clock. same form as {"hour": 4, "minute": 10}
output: {"hour": 10, "minute": 54}
